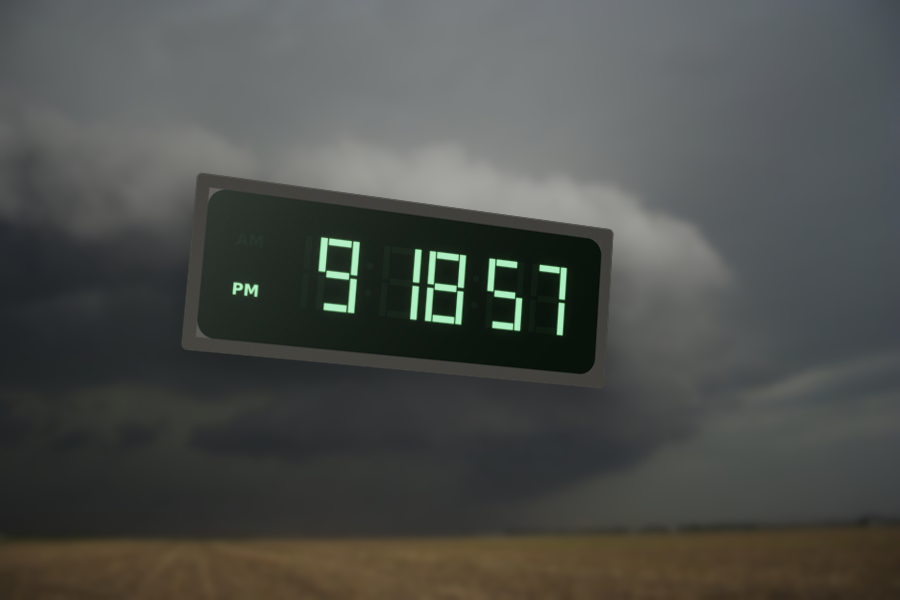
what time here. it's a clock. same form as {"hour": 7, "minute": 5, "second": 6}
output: {"hour": 9, "minute": 18, "second": 57}
